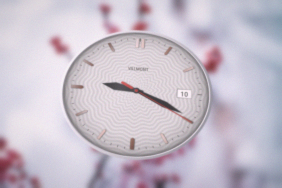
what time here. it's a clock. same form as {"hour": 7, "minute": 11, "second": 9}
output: {"hour": 9, "minute": 19, "second": 20}
